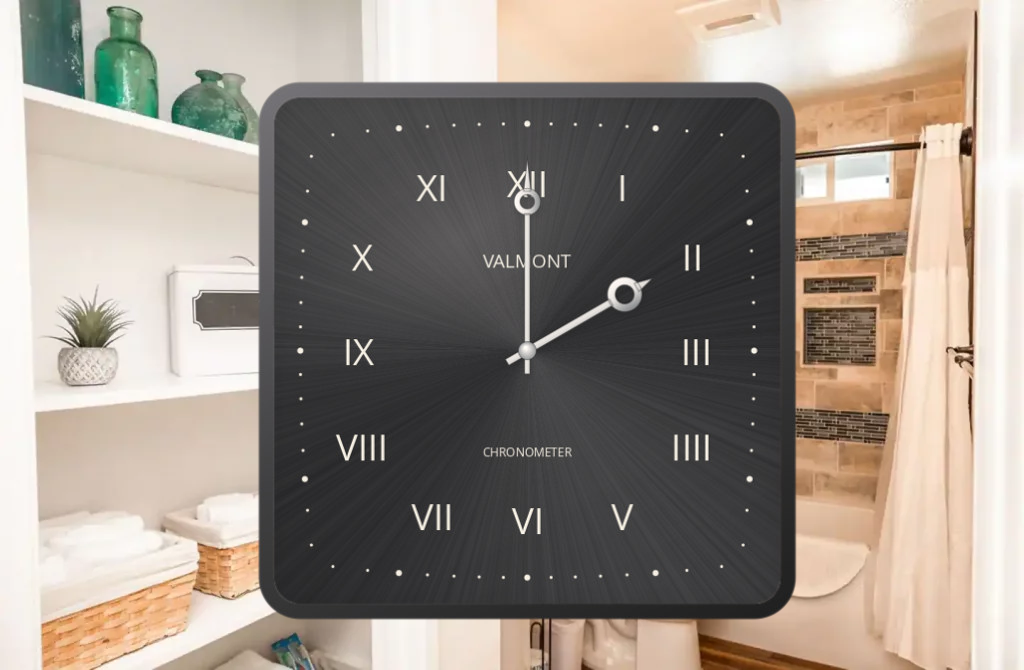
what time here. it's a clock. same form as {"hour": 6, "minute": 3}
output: {"hour": 2, "minute": 0}
